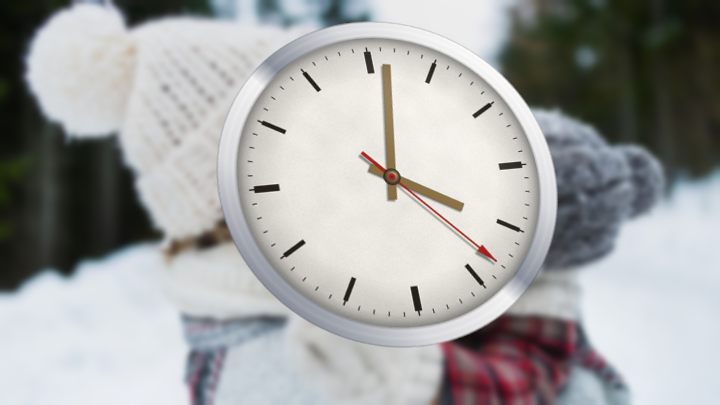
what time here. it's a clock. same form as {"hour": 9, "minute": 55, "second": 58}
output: {"hour": 4, "minute": 1, "second": 23}
